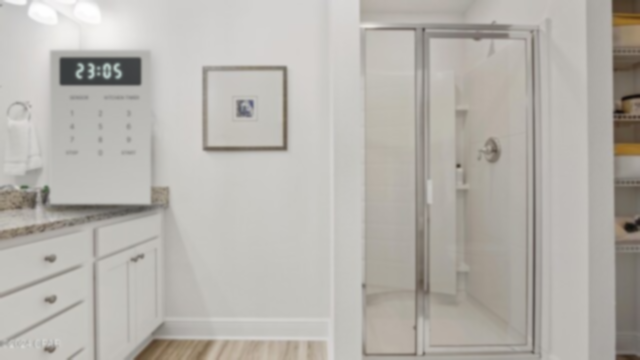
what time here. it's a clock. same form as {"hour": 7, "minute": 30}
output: {"hour": 23, "minute": 5}
